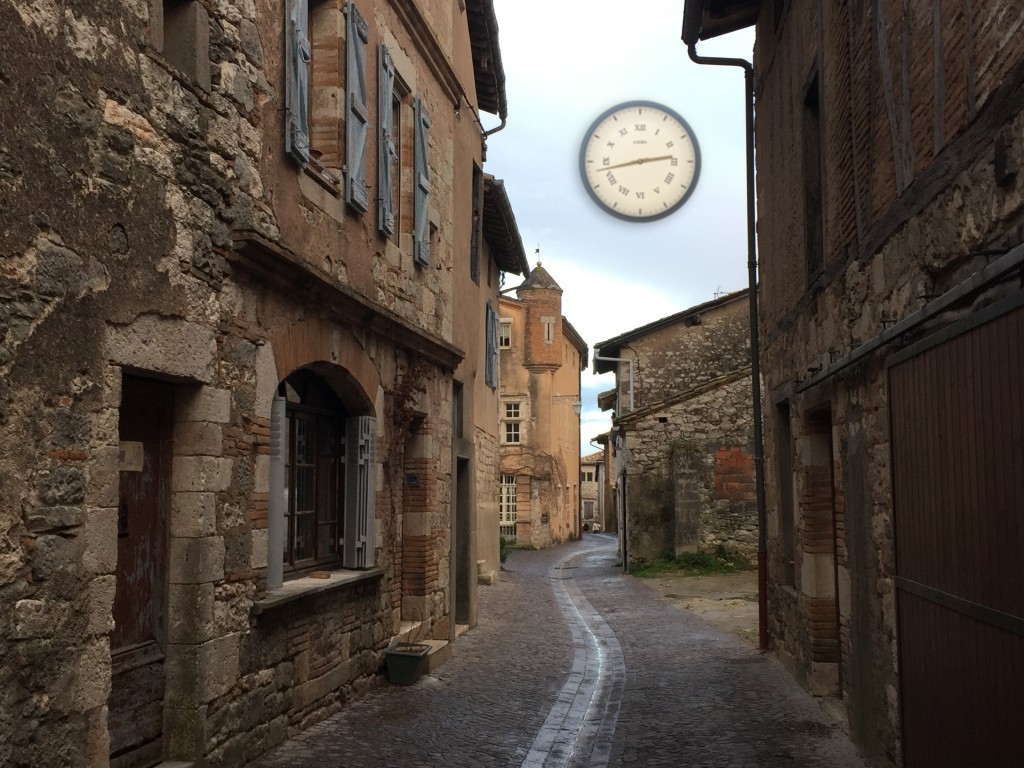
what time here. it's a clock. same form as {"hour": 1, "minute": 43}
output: {"hour": 2, "minute": 43}
